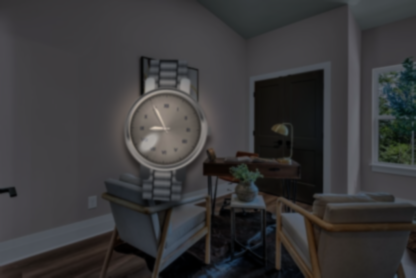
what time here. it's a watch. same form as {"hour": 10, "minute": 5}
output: {"hour": 8, "minute": 55}
